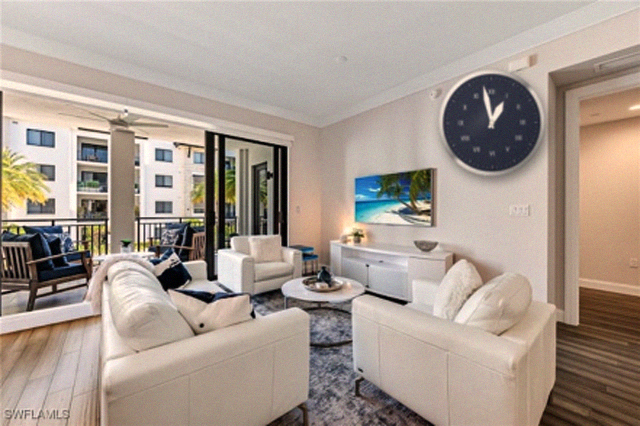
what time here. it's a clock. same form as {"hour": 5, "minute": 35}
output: {"hour": 12, "minute": 58}
